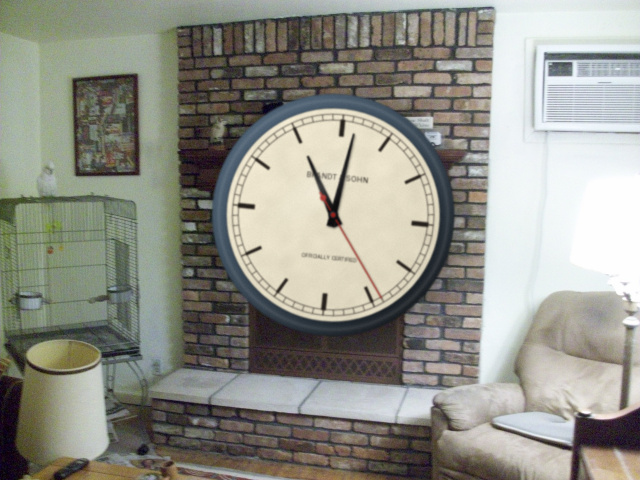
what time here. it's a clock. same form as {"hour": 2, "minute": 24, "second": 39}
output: {"hour": 11, "minute": 1, "second": 24}
